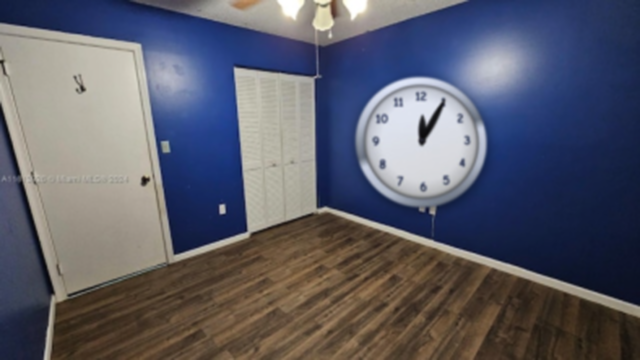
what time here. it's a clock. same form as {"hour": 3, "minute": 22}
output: {"hour": 12, "minute": 5}
